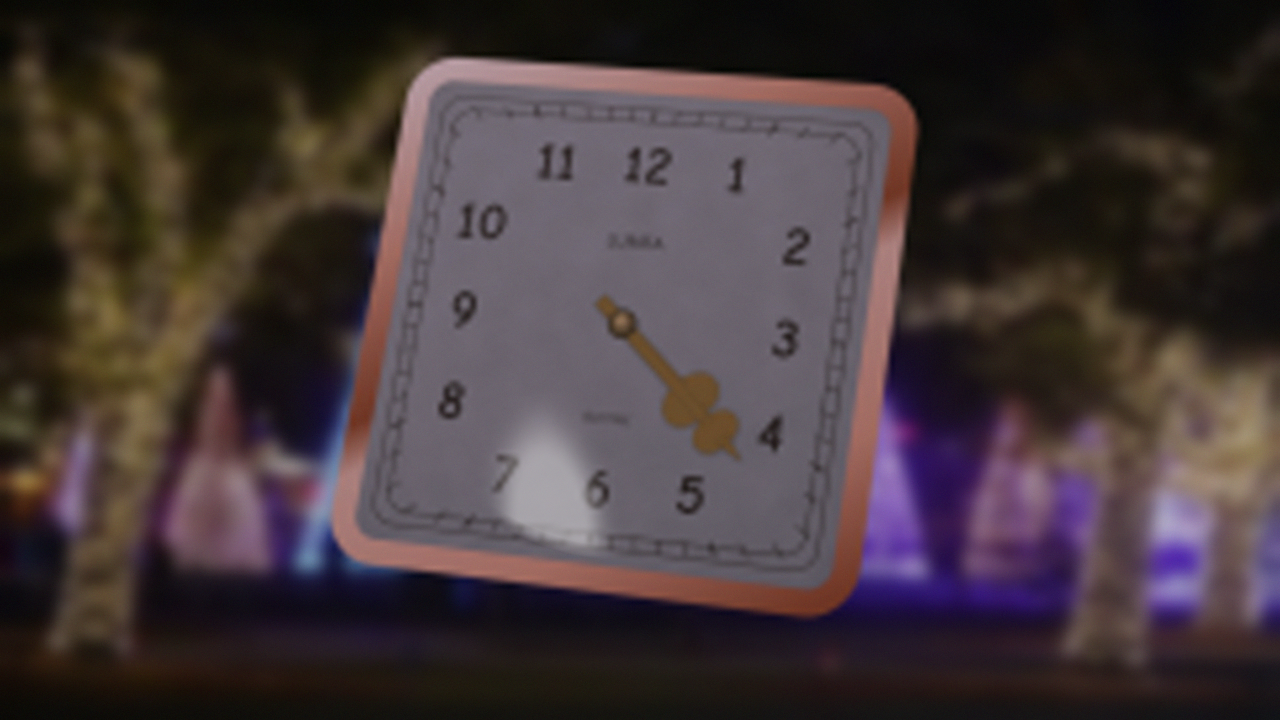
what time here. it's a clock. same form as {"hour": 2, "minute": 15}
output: {"hour": 4, "minute": 22}
